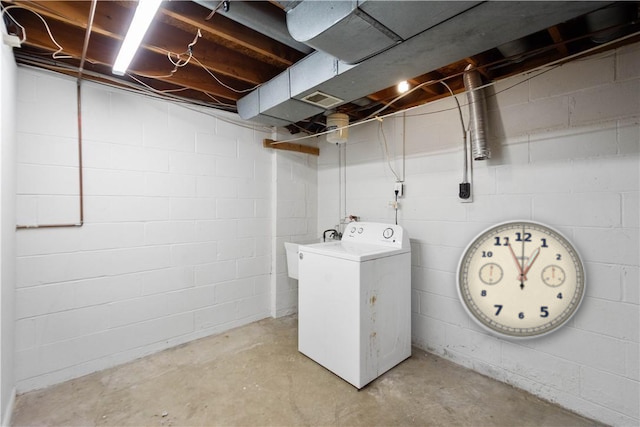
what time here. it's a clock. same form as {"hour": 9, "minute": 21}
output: {"hour": 12, "minute": 56}
